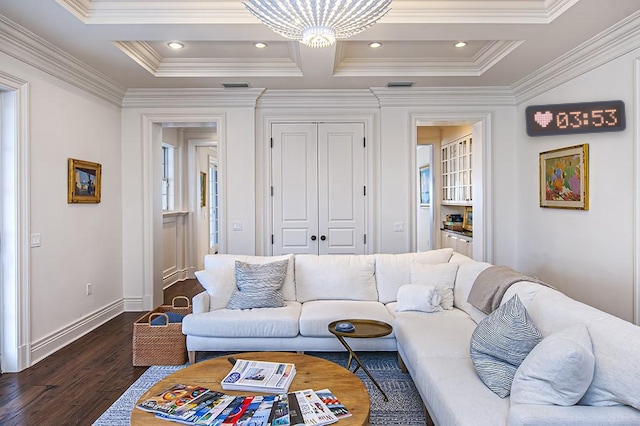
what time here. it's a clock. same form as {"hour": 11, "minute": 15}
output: {"hour": 3, "minute": 53}
